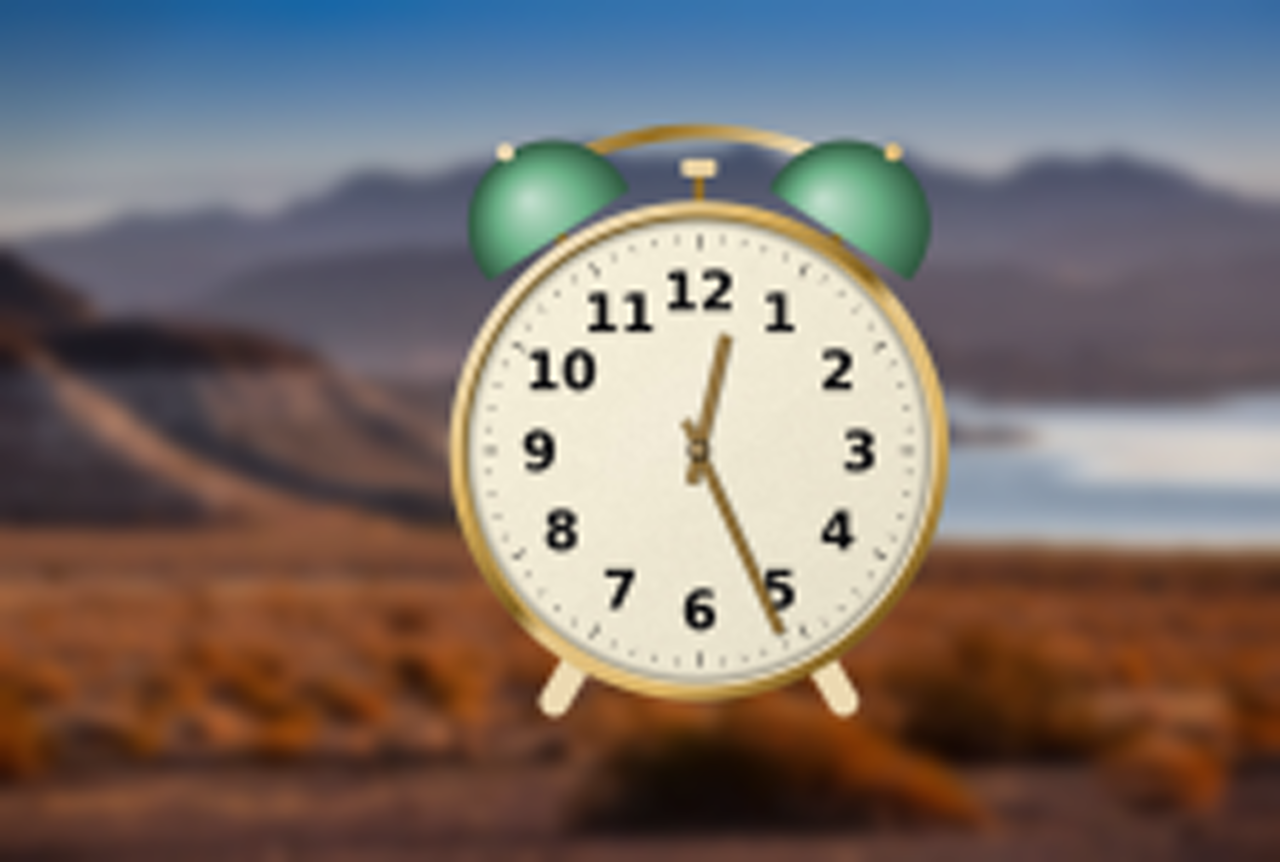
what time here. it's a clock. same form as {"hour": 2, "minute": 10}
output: {"hour": 12, "minute": 26}
